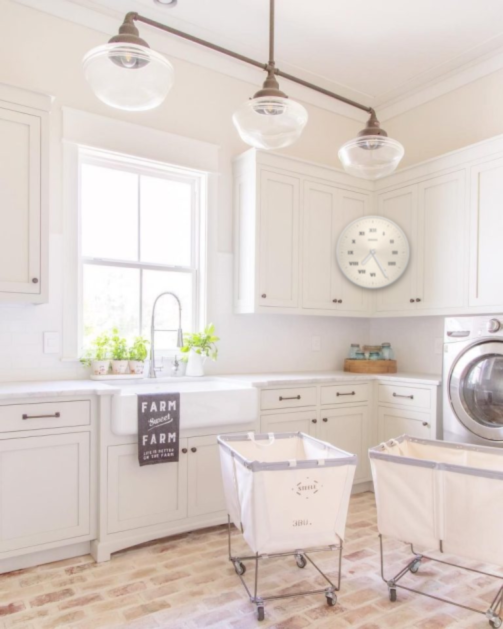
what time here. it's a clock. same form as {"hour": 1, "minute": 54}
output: {"hour": 7, "minute": 25}
